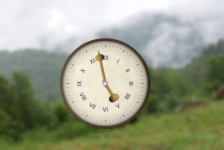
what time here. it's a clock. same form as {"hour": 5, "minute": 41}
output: {"hour": 4, "minute": 58}
